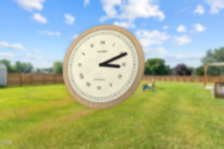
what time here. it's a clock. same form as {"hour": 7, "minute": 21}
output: {"hour": 3, "minute": 11}
